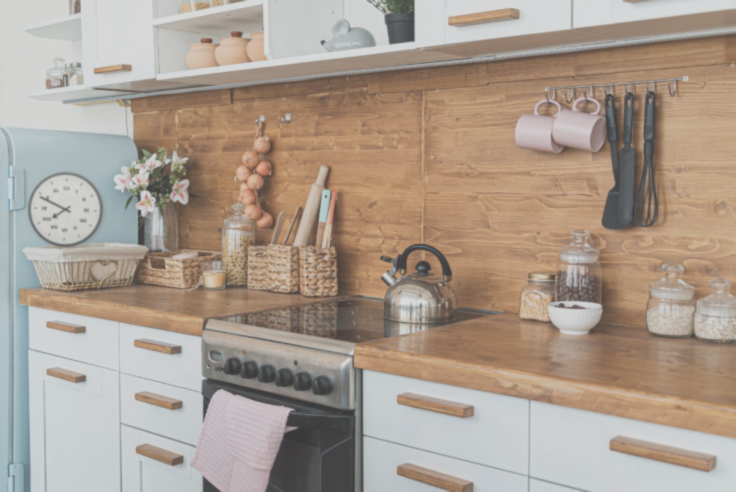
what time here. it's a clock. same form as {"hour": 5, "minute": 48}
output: {"hour": 7, "minute": 49}
